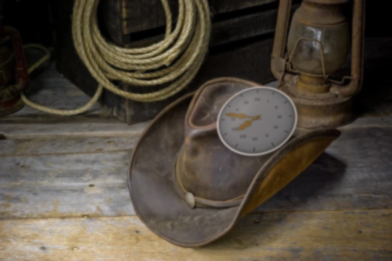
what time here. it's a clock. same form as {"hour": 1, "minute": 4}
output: {"hour": 7, "minute": 47}
